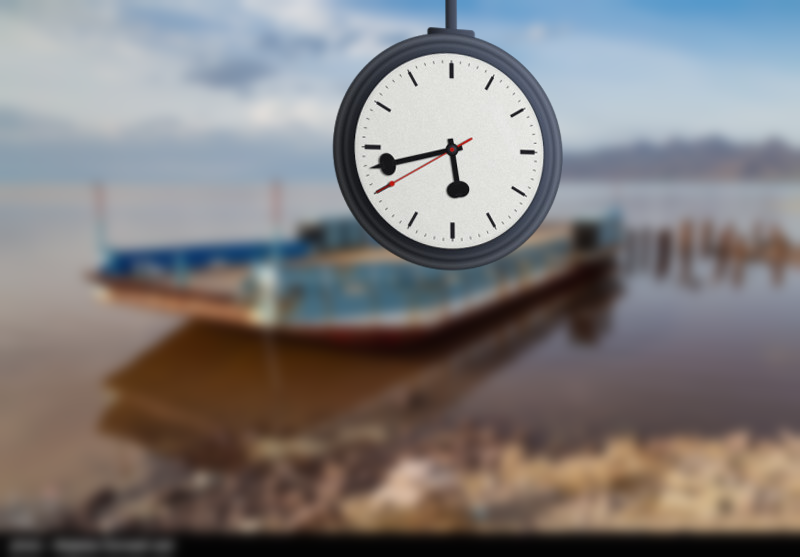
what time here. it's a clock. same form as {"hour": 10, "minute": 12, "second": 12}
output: {"hour": 5, "minute": 42, "second": 40}
